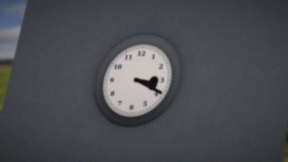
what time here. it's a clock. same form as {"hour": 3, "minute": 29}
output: {"hour": 3, "minute": 19}
